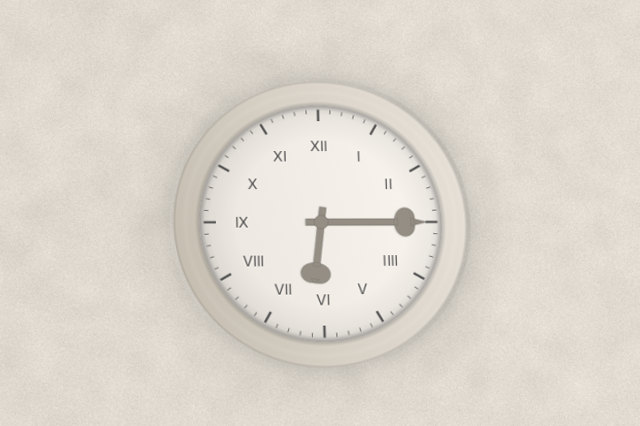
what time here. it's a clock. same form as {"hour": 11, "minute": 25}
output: {"hour": 6, "minute": 15}
